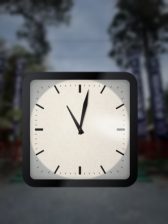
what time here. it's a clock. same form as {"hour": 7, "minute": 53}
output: {"hour": 11, "minute": 2}
